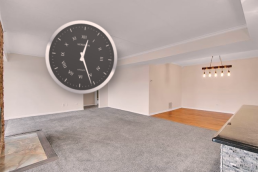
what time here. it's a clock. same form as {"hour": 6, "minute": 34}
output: {"hour": 12, "minute": 26}
